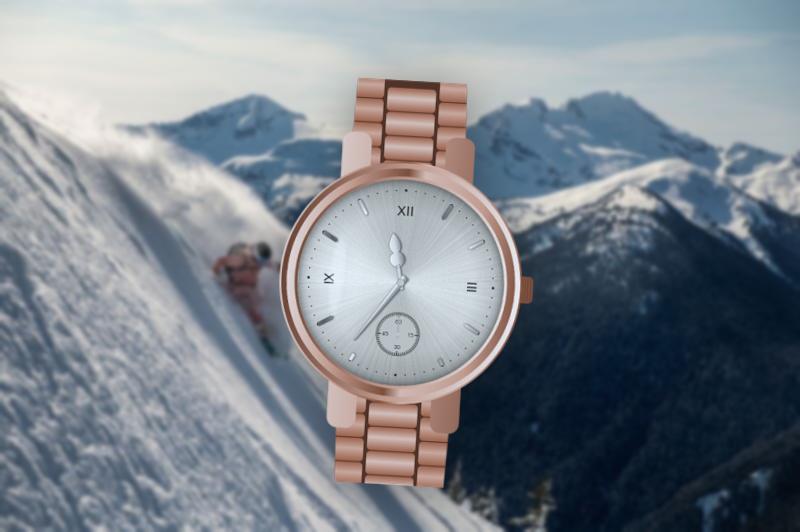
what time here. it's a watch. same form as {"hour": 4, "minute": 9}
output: {"hour": 11, "minute": 36}
